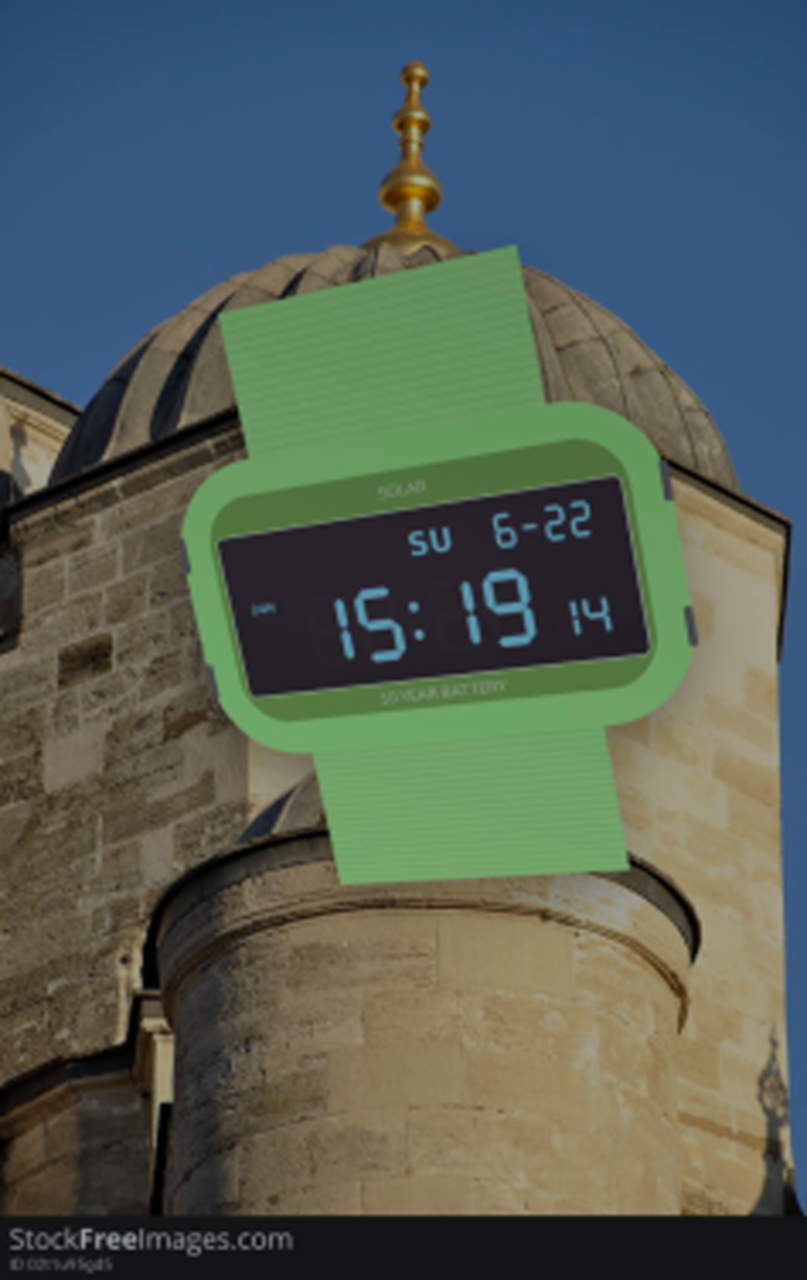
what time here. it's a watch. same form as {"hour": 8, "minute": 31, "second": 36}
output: {"hour": 15, "minute": 19, "second": 14}
